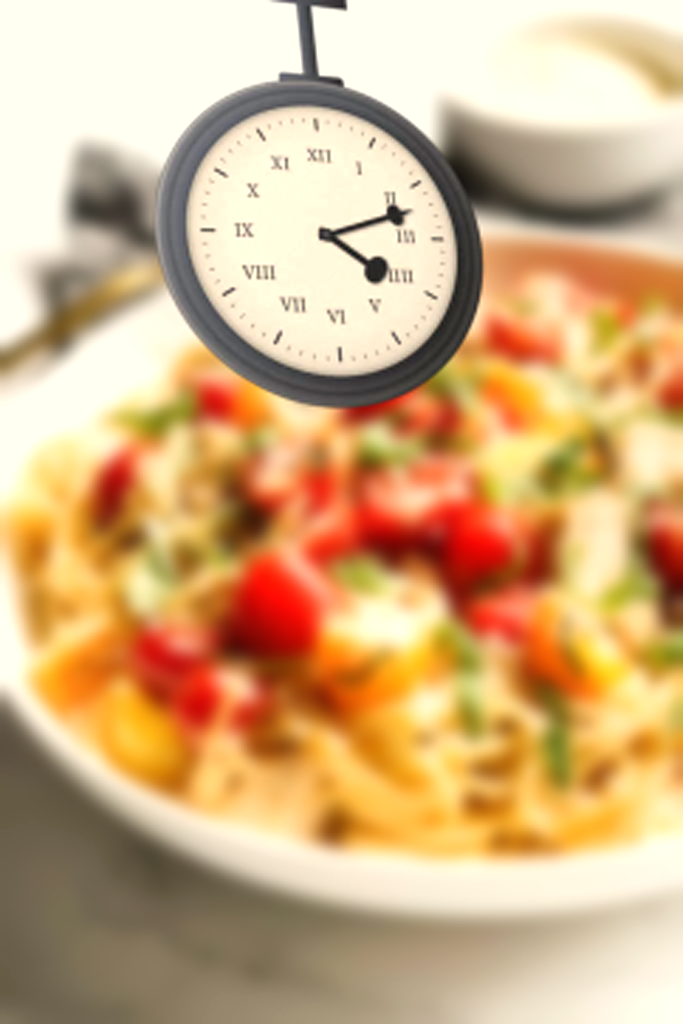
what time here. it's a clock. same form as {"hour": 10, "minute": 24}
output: {"hour": 4, "minute": 12}
